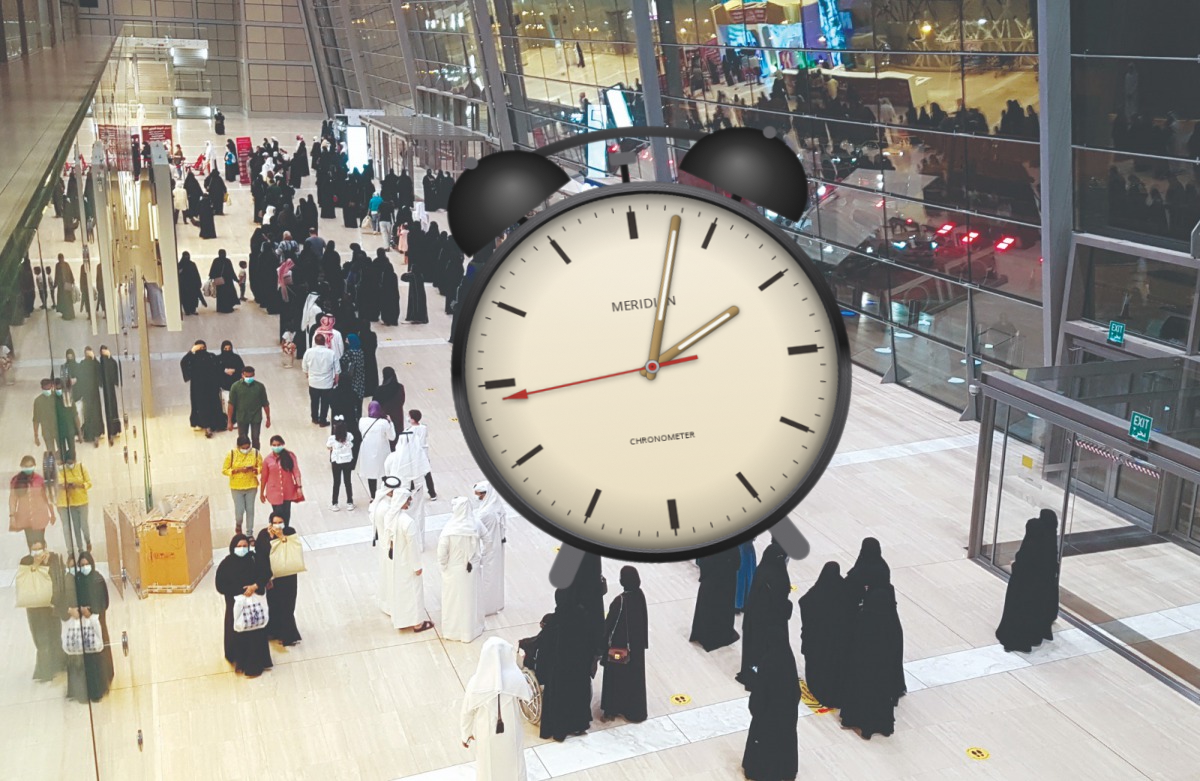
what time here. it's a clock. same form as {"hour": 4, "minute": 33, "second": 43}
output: {"hour": 2, "minute": 2, "second": 44}
